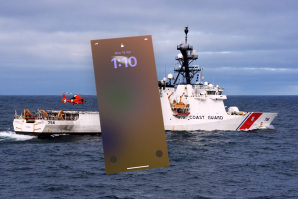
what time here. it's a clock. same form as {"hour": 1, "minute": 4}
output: {"hour": 1, "minute": 10}
